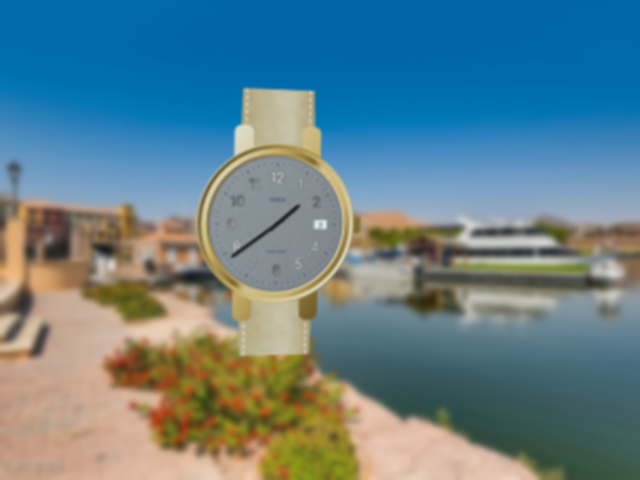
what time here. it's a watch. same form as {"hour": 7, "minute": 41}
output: {"hour": 1, "minute": 39}
